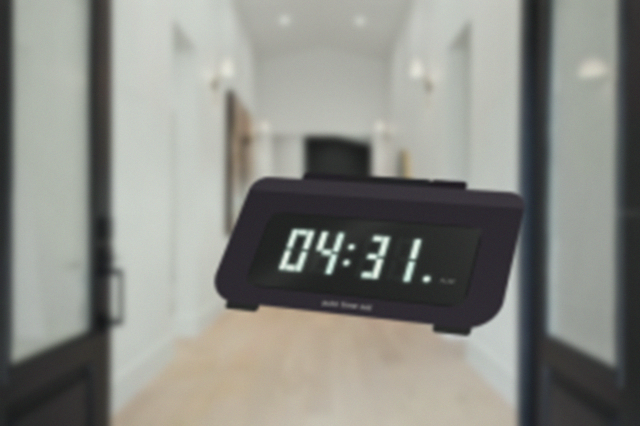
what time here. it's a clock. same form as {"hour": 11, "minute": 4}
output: {"hour": 4, "minute": 31}
